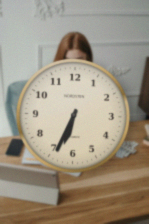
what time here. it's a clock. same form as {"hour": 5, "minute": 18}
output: {"hour": 6, "minute": 34}
